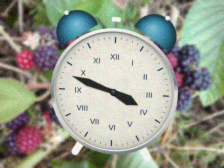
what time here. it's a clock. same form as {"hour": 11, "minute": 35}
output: {"hour": 3, "minute": 48}
